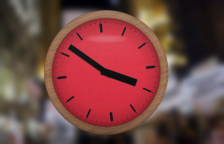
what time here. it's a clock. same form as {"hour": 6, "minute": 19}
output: {"hour": 3, "minute": 52}
